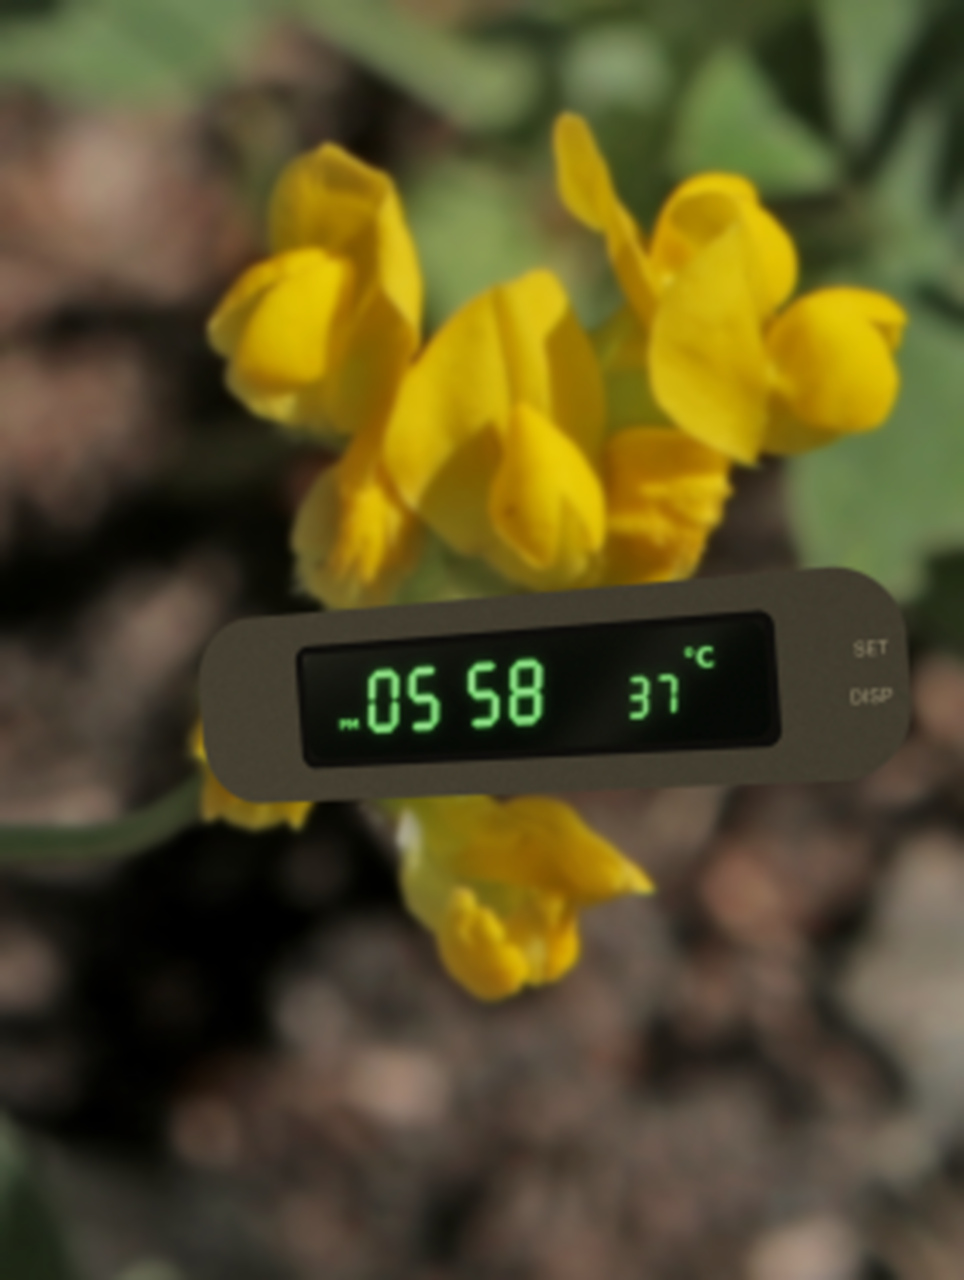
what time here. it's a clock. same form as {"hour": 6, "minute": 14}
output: {"hour": 5, "minute": 58}
